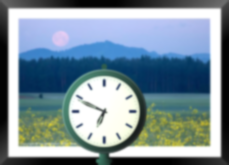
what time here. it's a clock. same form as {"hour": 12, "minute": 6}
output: {"hour": 6, "minute": 49}
